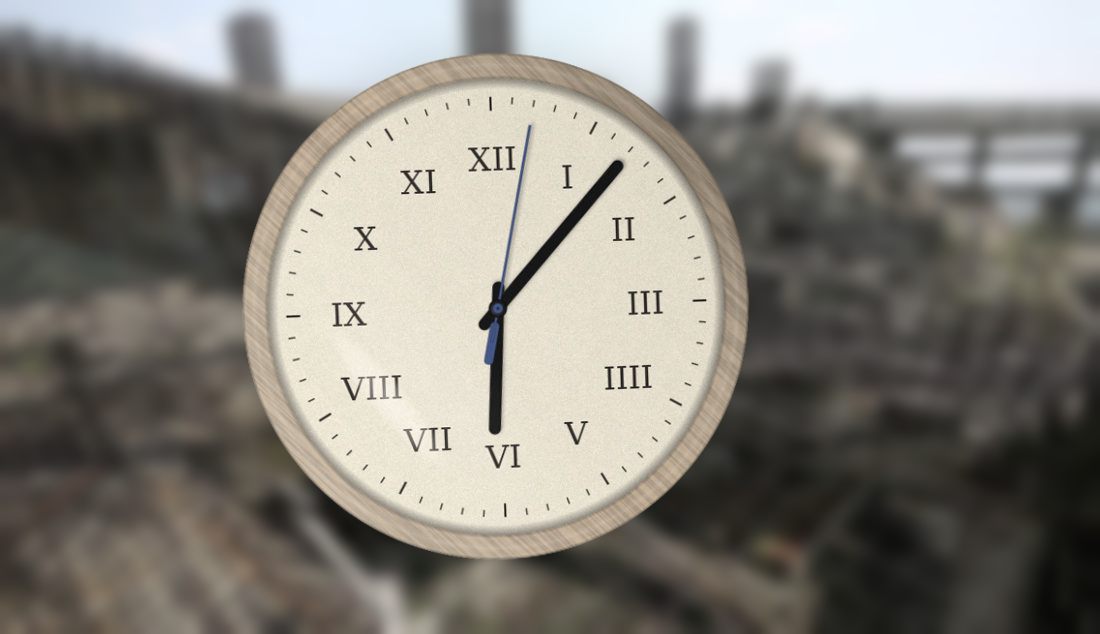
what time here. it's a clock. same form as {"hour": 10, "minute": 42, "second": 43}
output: {"hour": 6, "minute": 7, "second": 2}
